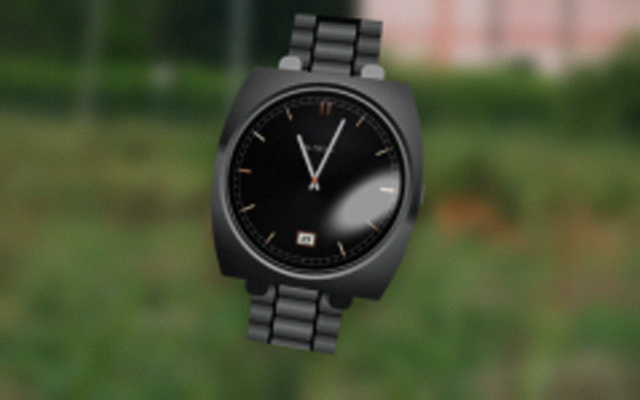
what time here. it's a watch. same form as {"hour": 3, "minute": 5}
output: {"hour": 11, "minute": 3}
